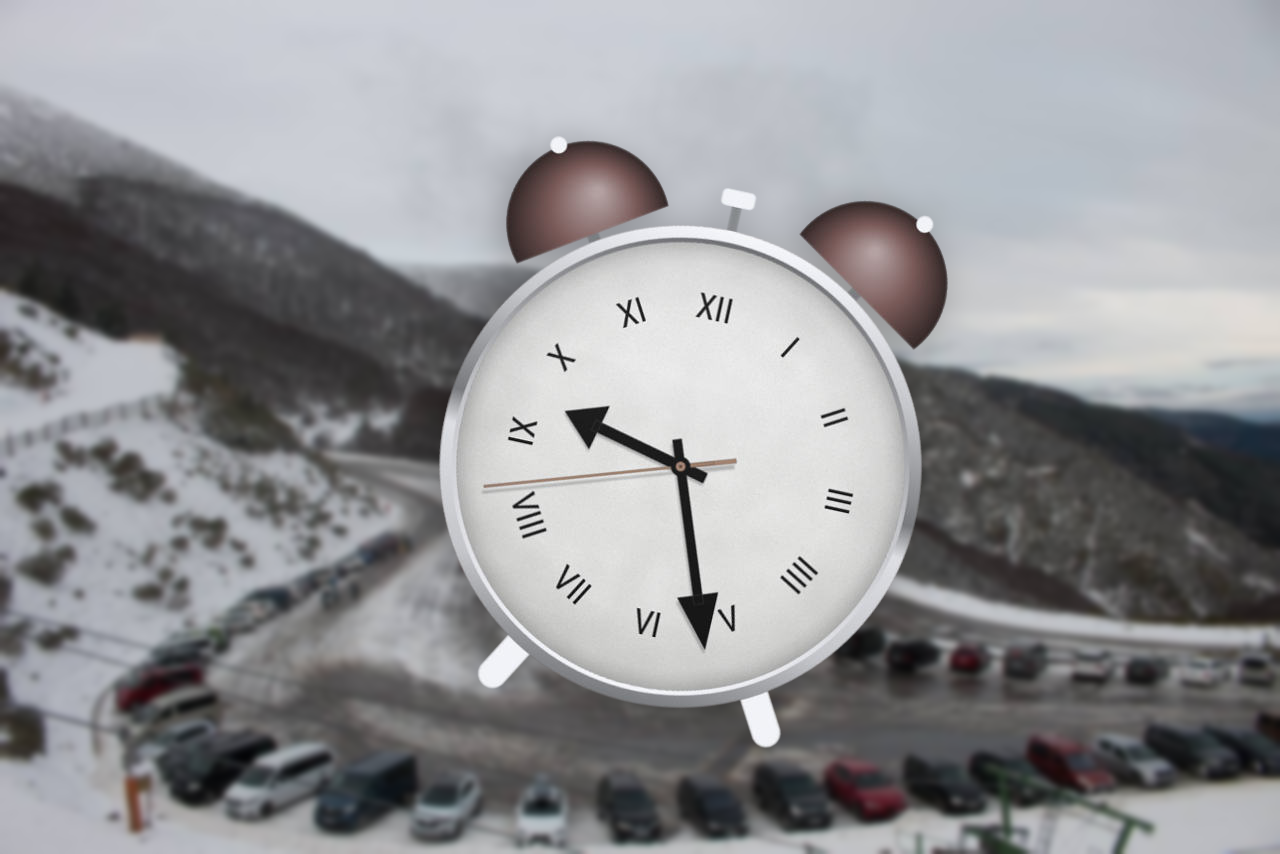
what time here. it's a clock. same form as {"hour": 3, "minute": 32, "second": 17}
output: {"hour": 9, "minute": 26, "second": 42}
